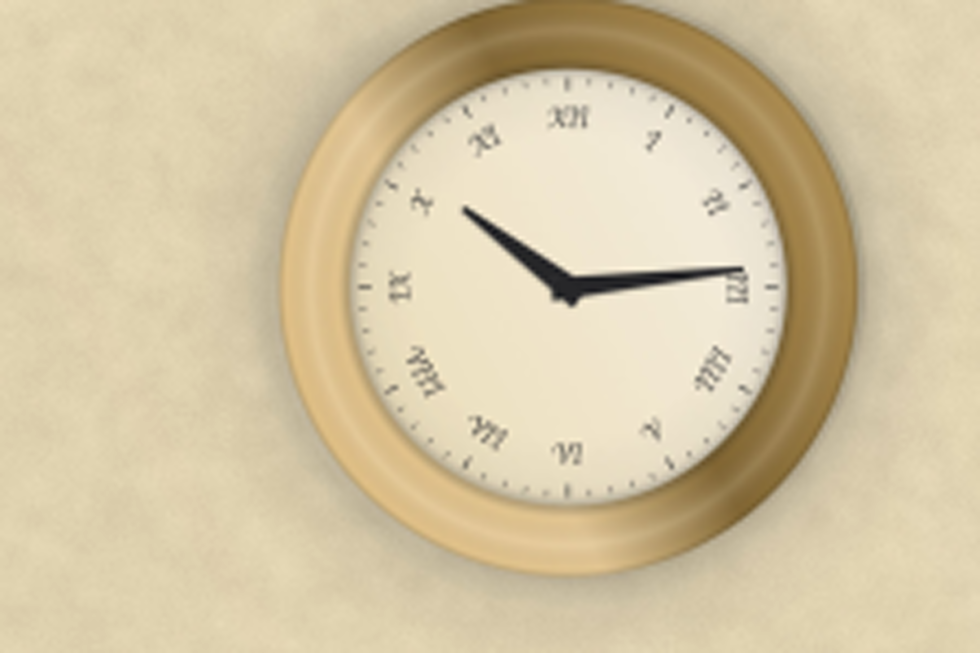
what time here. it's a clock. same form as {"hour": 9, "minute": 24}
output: {"hour": 10, "minute": 14}
